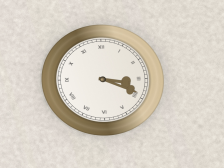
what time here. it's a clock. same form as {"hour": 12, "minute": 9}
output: {"hour": 3, "minute": 19}
